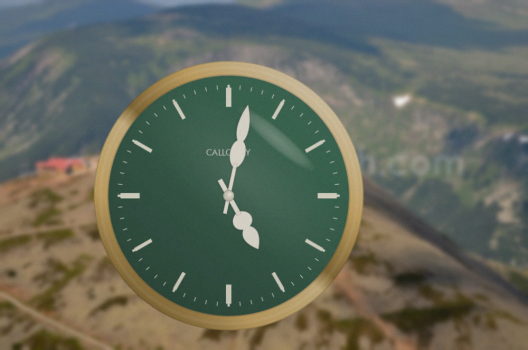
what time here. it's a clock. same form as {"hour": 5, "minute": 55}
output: {"hour": 5, "minute": 2}
